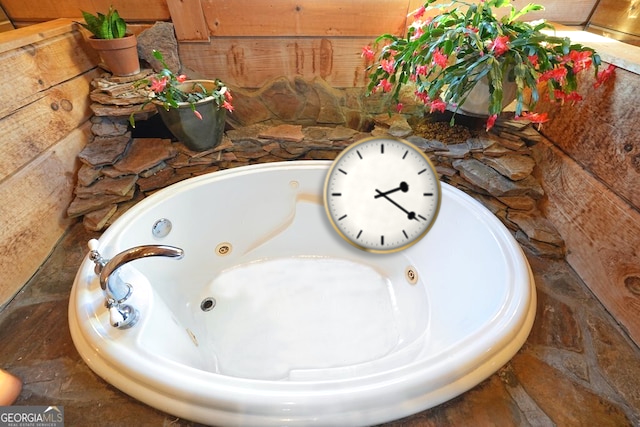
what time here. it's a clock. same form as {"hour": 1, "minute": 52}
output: {"hour": 2, "minute": 21}
